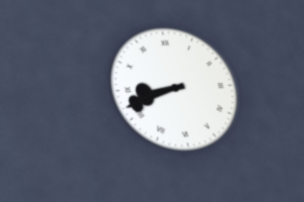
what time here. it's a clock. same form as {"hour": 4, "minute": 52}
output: {"hour": 8, "minute": 42}
